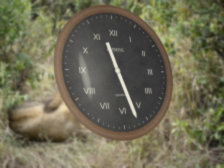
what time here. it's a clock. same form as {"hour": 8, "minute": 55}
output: {"hour": 11, "minute": 27}
